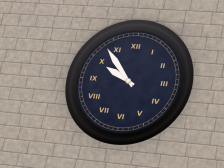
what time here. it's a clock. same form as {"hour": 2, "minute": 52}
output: {"hour": 9, "minute": 53}
